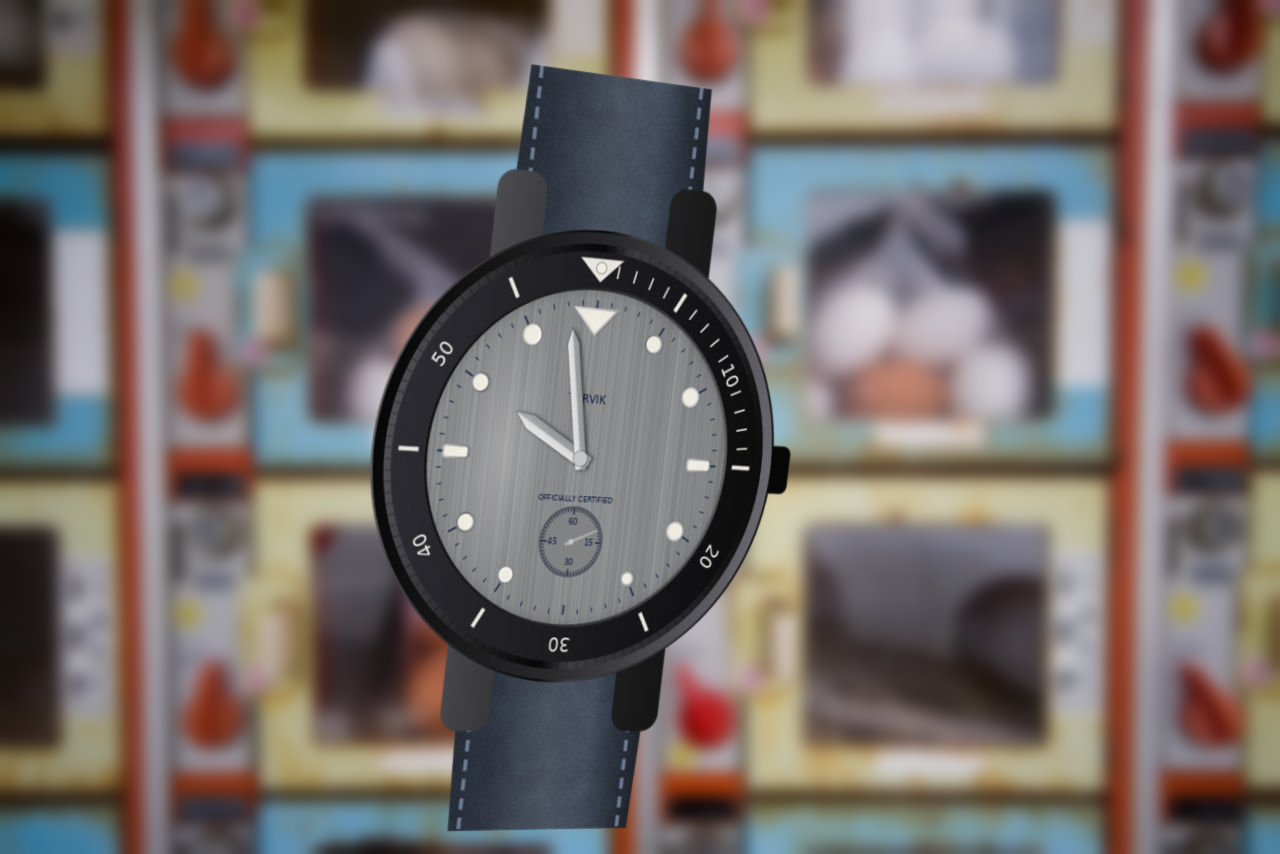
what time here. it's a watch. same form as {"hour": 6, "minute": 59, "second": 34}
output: {"hour": 9, "minute": 58, "second": 11}
